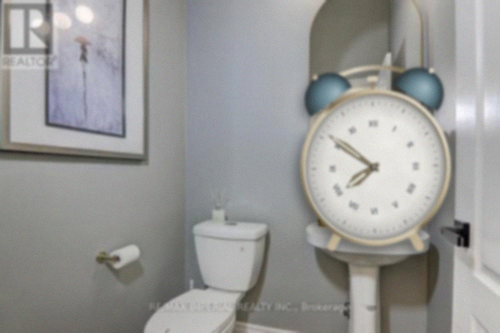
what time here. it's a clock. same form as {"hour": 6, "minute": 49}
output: {"hour": 7, "minute": 51}
